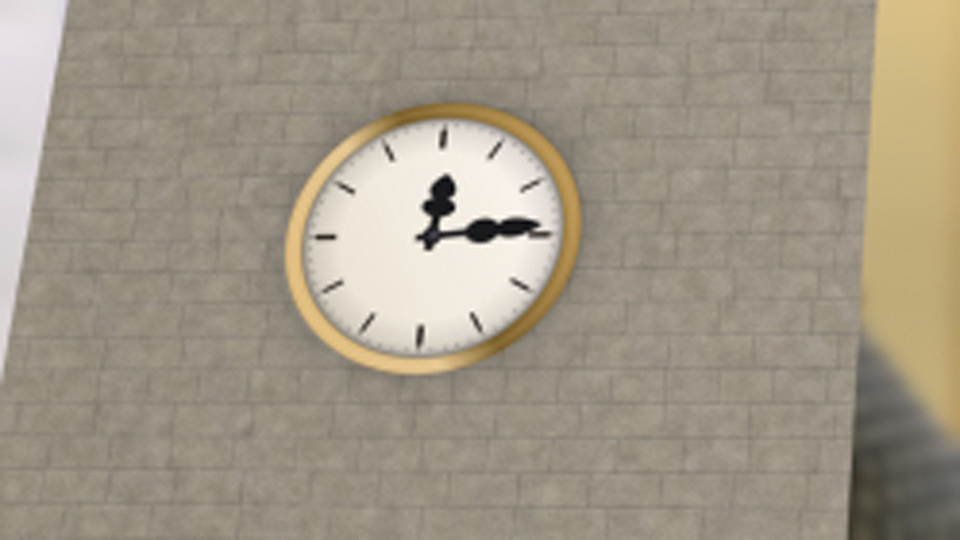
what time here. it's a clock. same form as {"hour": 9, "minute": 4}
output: {"hour": 12, "minute": 14}
